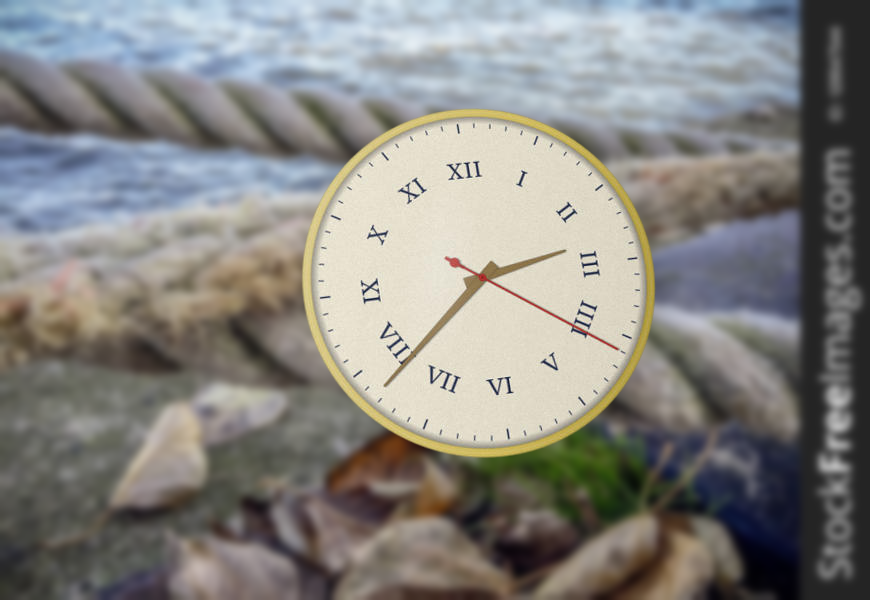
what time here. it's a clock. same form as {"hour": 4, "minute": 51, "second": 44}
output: {"hour": 2, "minute": 38, "second": 21}
